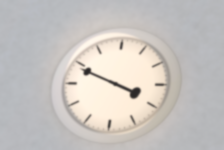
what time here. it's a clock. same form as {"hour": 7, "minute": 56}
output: {"hour": 3, "minute": 49}
